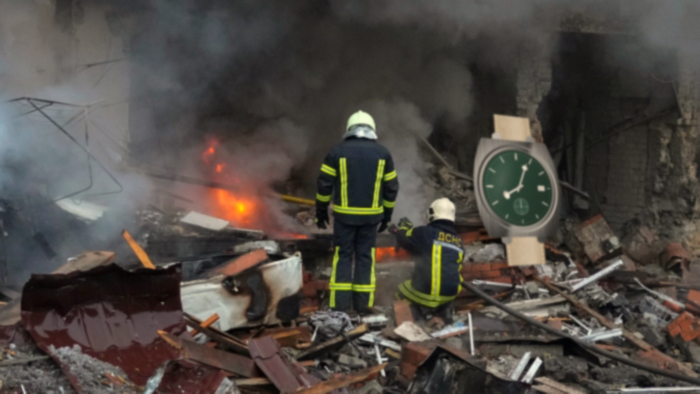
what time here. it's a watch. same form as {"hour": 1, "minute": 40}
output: {"hour": 8, "minute": 4}
